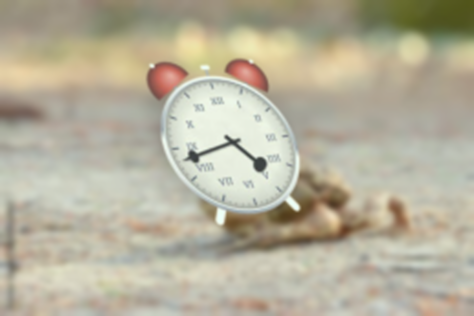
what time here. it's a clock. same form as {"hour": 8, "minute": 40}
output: {"hour": 4, "minute": 43}
